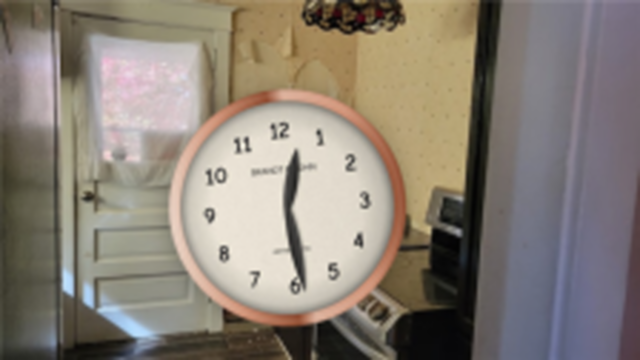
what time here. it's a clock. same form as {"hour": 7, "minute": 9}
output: {"hour": 12, "minute": 29}
